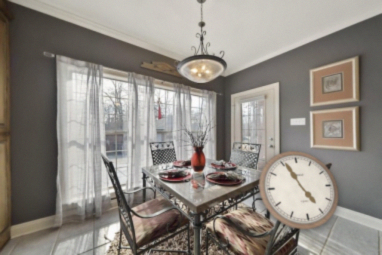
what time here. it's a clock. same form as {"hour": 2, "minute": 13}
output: {"hour": 4, "minute": 56}
